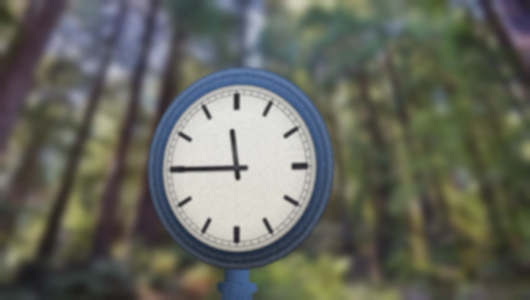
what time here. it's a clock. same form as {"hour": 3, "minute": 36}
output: {"hour": 11, "minute": 45}
